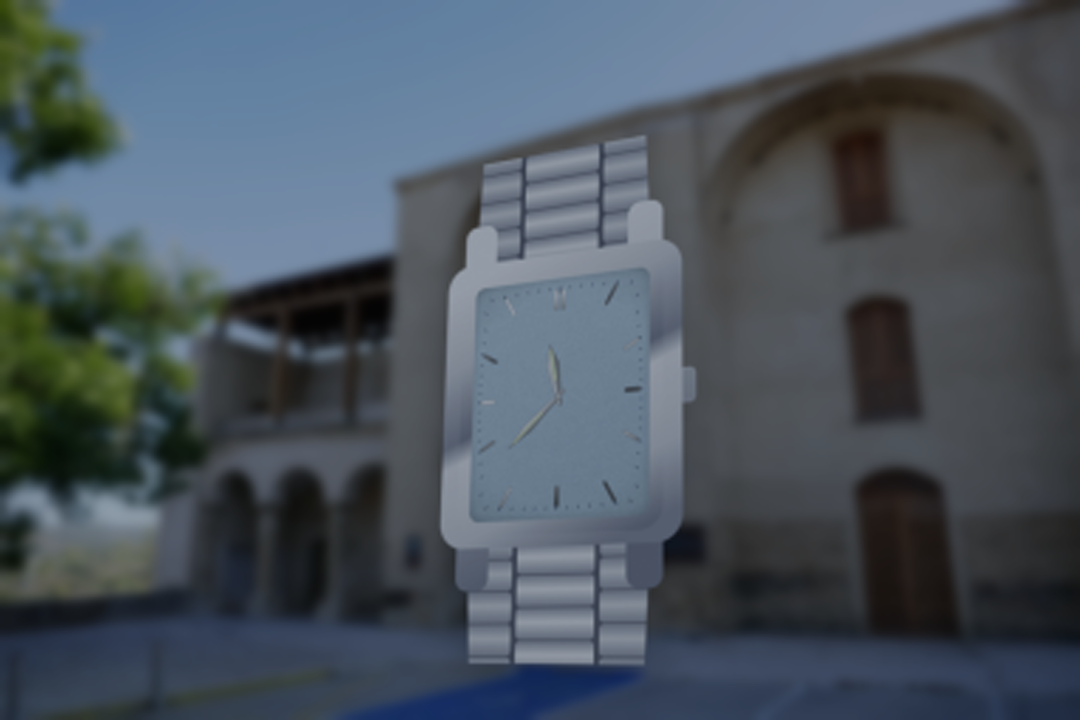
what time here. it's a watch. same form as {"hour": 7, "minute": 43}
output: {"hour": 11, "minute": 38}
